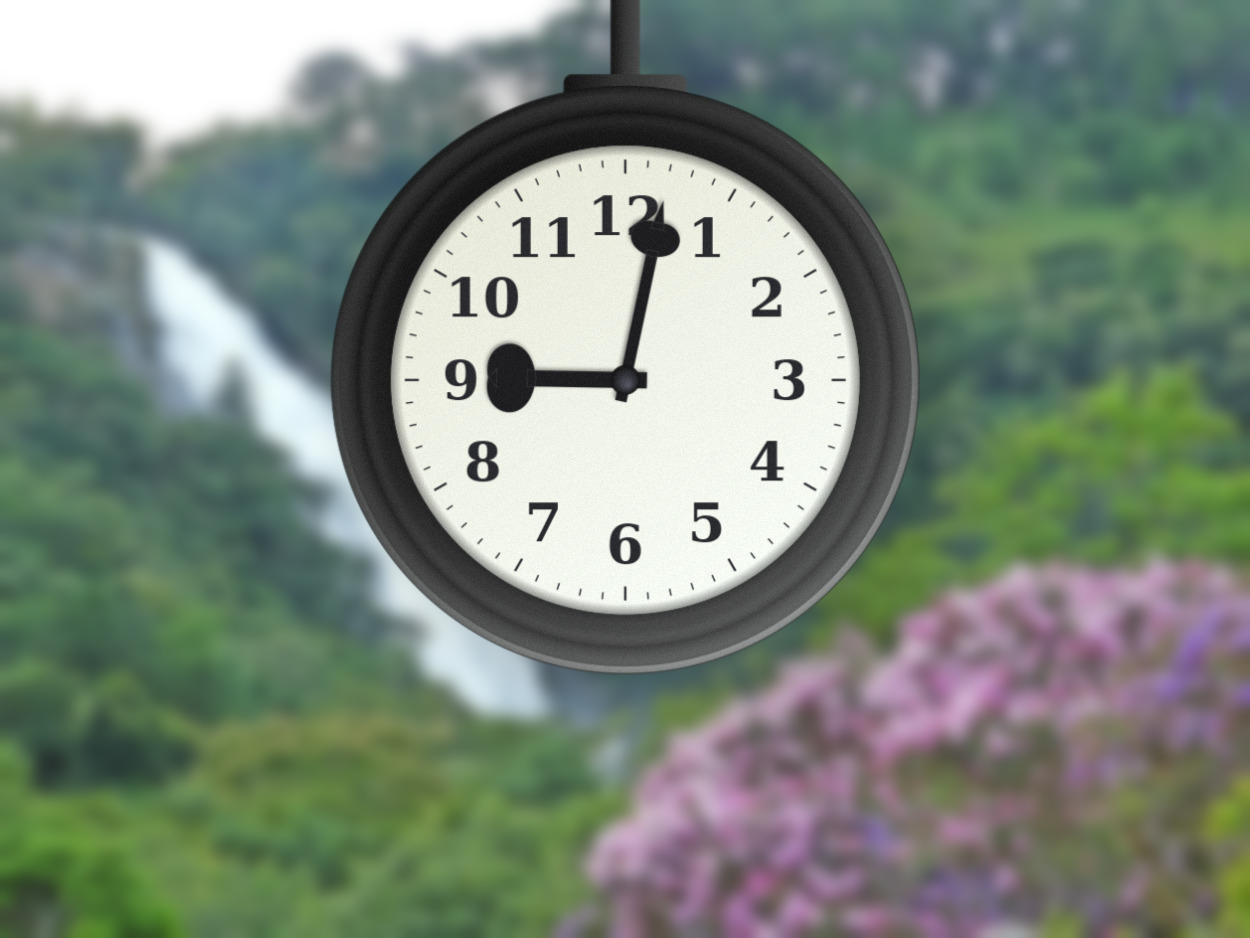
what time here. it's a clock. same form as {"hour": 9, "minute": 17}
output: {"hour": 9, "minute": 2}
